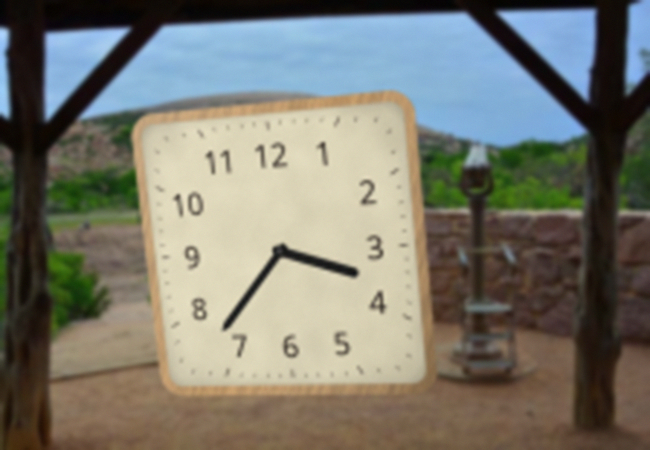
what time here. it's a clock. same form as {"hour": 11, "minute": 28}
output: {"hour": 3, "minute": 37}
